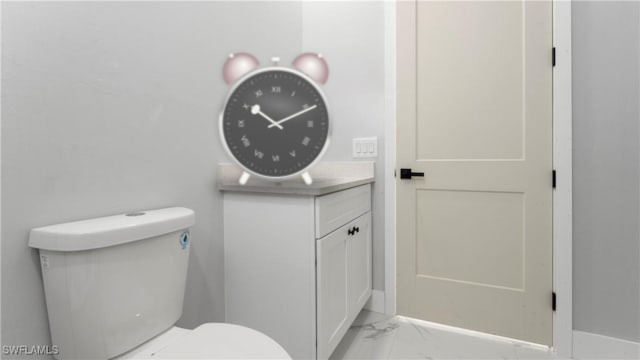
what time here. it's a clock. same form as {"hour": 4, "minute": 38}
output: {"hour": 10, "minute": 11}
